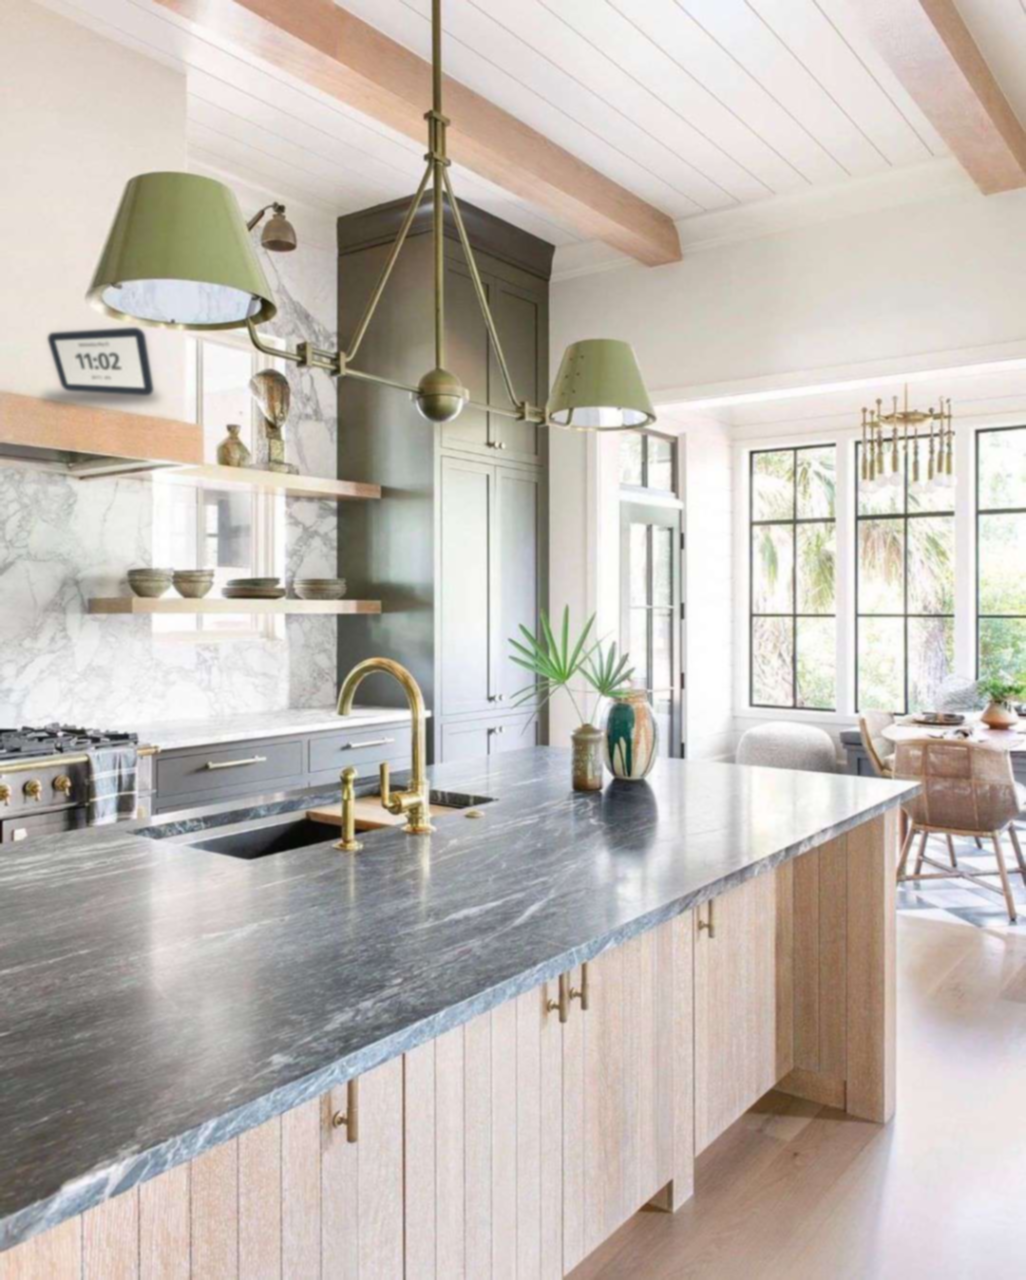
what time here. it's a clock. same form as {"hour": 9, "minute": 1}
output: {"hour": 11, "minute": 2}
